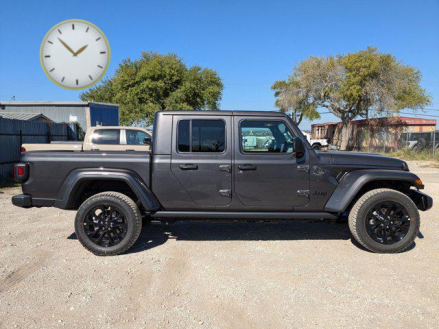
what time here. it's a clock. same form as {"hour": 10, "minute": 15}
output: {"hour": 1, "minute": 53}
